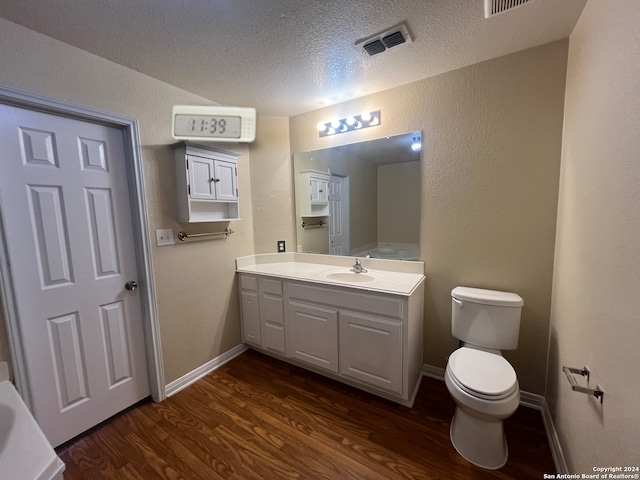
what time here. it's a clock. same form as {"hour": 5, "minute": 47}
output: {"hour": 11, "minute": 39}
